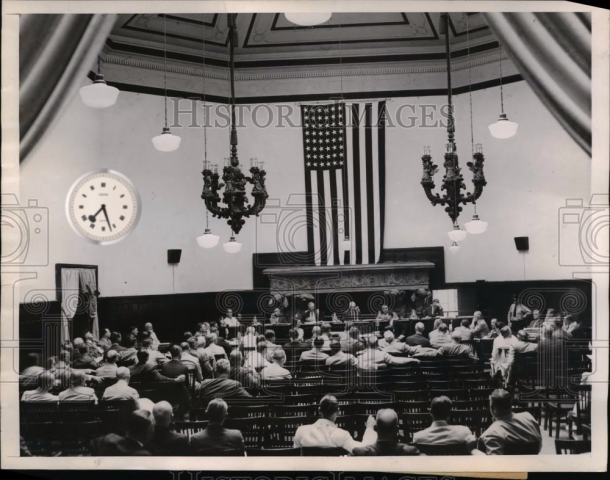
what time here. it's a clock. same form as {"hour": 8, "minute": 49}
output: {"hour": 7, "minute": 27}
